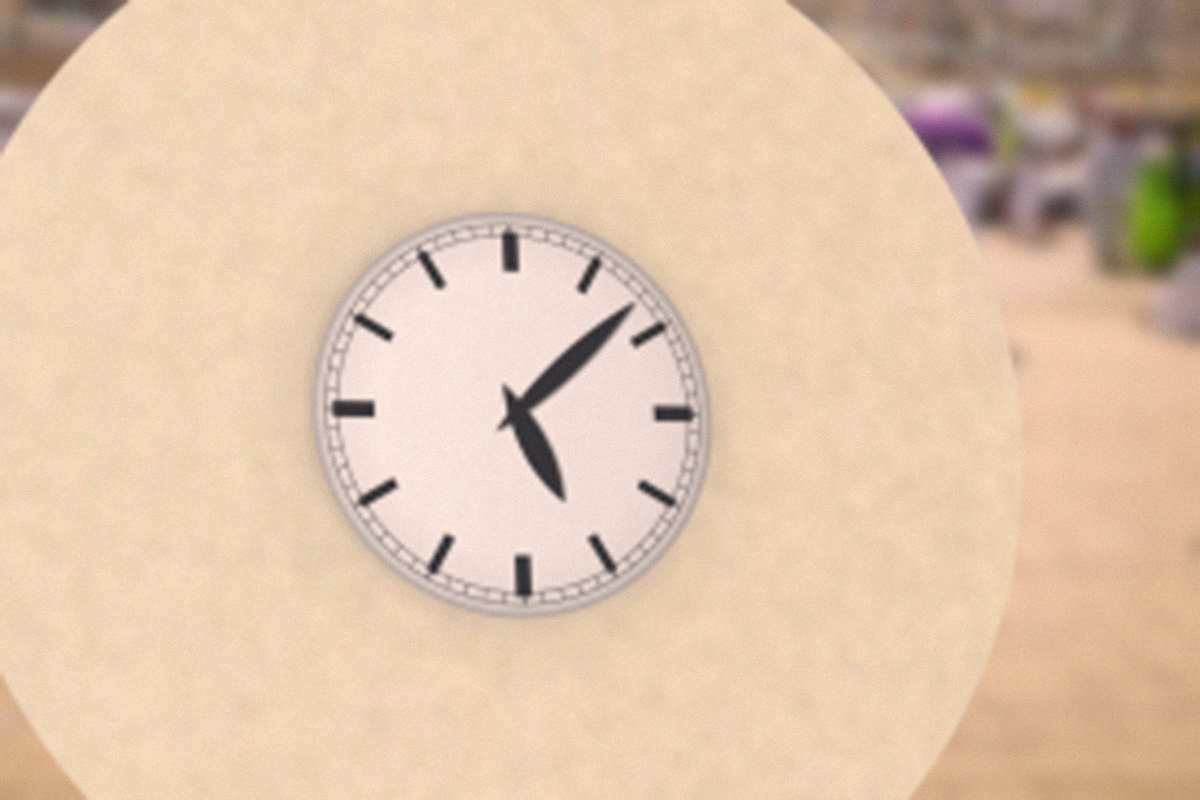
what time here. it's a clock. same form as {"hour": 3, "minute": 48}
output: {"hour": 5, "minute": 8}
